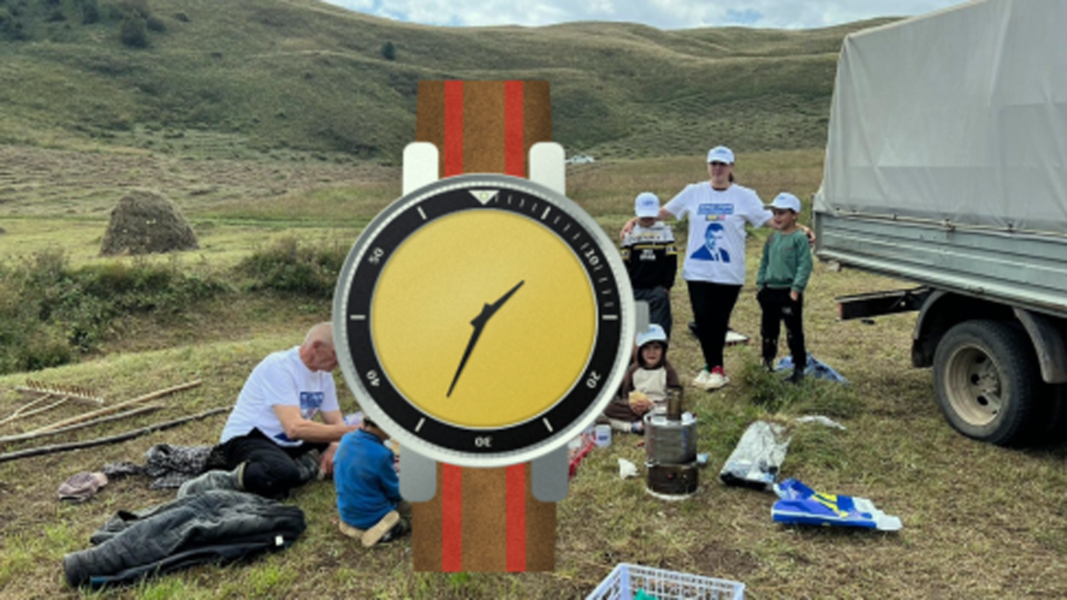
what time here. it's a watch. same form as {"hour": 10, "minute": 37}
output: {"hour": 1, "minute": 34}
